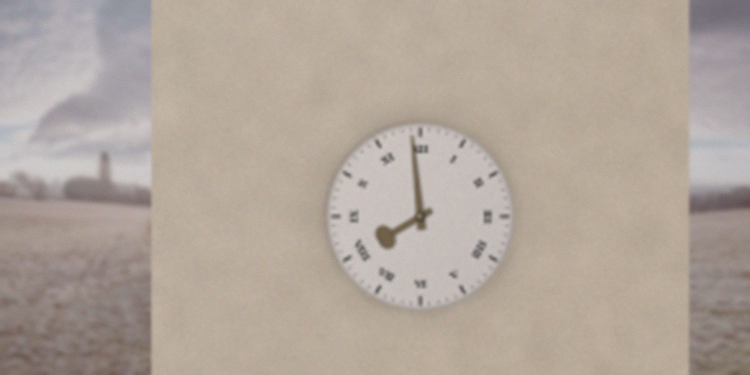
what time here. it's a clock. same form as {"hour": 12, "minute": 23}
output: {"hour": 7, "minute": 59}
